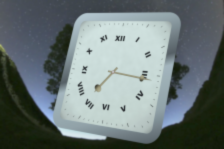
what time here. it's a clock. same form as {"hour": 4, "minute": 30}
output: {"hour": 7, "minute": 16}
